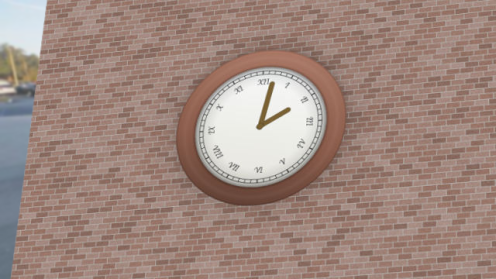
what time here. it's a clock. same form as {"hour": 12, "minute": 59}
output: {"hour": 2, "minute": 2}
